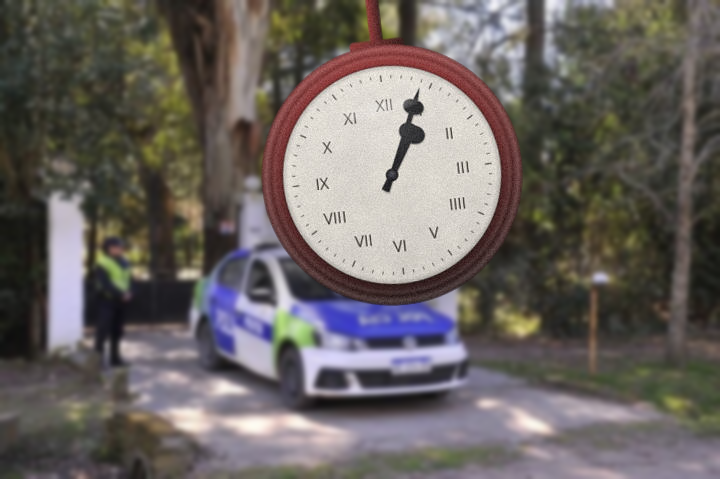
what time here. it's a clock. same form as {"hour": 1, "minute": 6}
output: {"hour": 1, "minute": 4}
